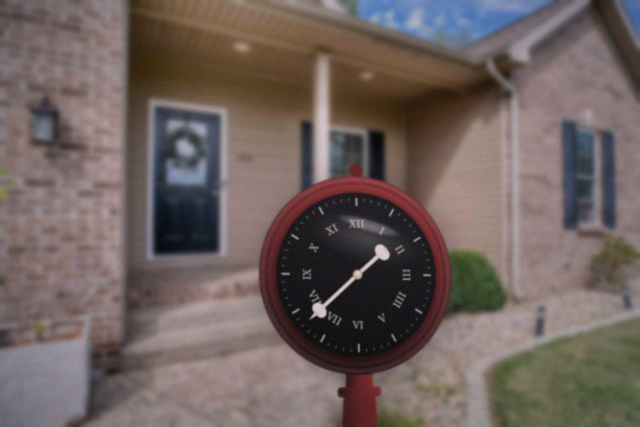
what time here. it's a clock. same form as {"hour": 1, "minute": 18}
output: {"hour": 1, "minute": 38}
